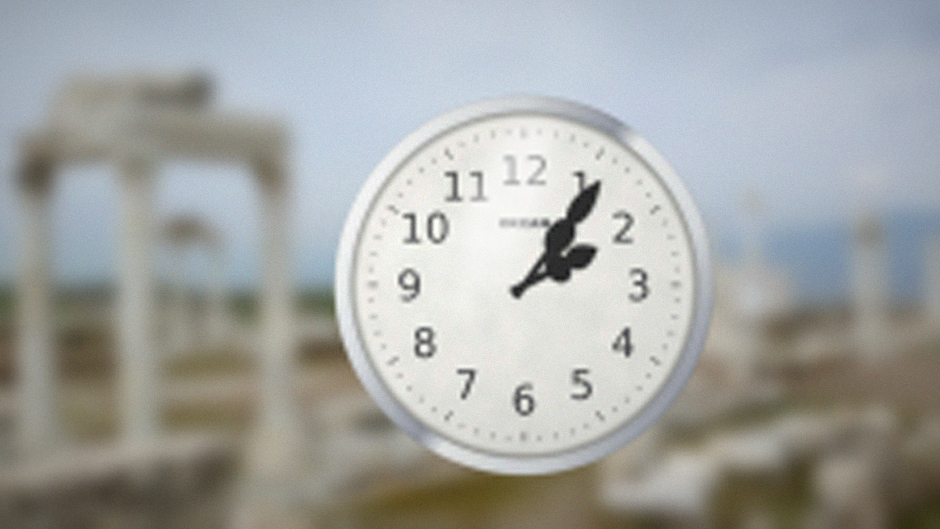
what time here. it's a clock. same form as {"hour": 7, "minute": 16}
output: {"hour": 2, "minute": 6}
